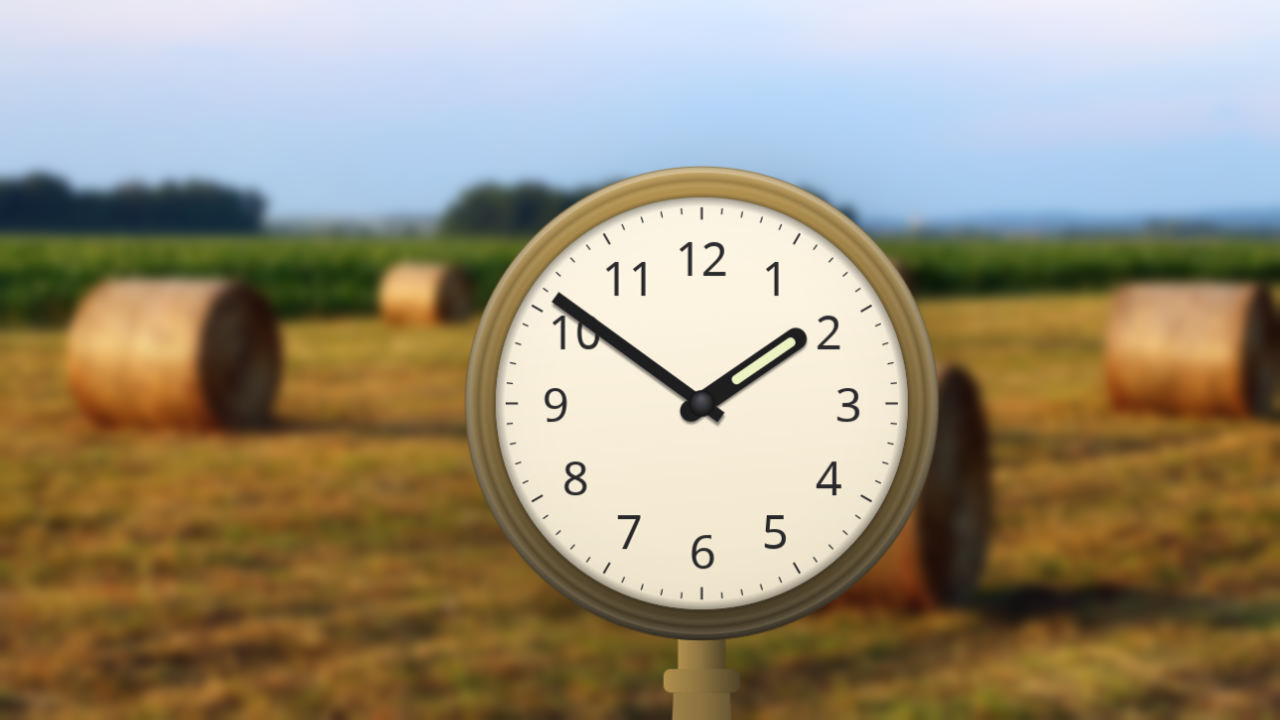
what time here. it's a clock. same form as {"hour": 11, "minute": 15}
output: {"hour": 1, "minute": 51}
